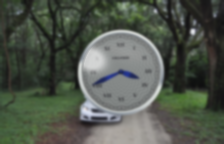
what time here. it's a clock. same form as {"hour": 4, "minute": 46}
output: {"hour": 3, "minute": 41}
